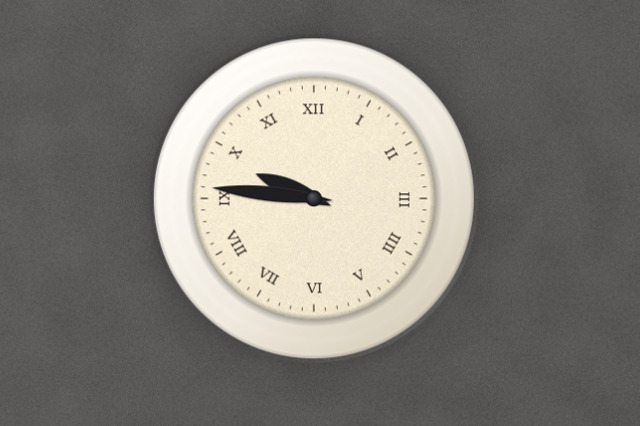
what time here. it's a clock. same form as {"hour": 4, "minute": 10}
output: {"hour": 9, "minute": 46}
